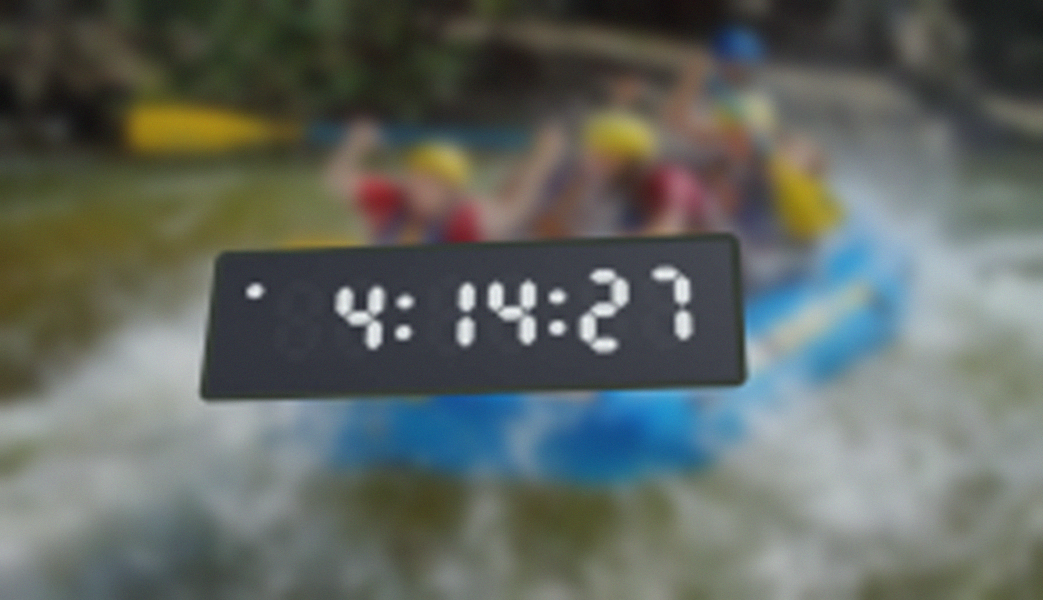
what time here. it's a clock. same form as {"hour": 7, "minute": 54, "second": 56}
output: {"hour": 4, "minute": 14, "second": 27}
